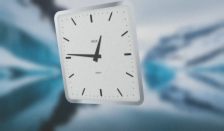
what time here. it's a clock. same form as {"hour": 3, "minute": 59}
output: {"hour": 12, "minute": 46}
